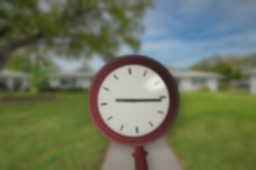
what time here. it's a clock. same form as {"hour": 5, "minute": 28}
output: {"hour": 9, "minute": 16}
